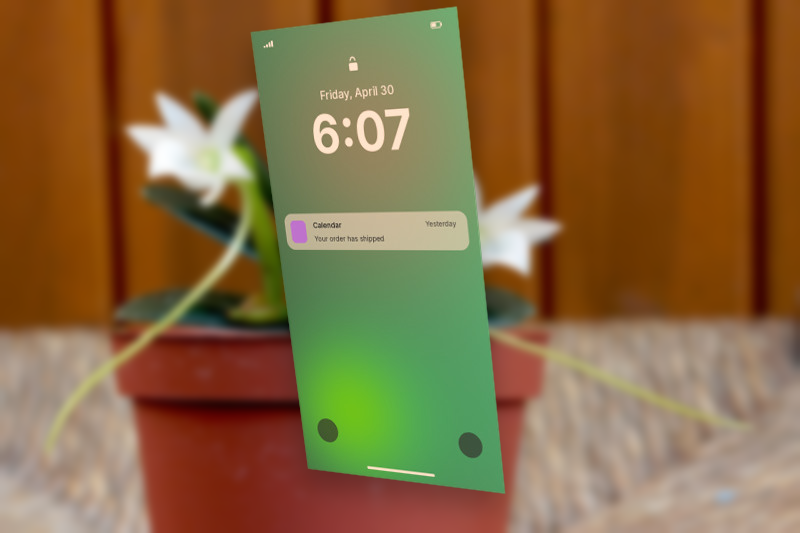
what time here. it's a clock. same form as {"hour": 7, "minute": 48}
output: {"hour": 6, "minute": 7}
